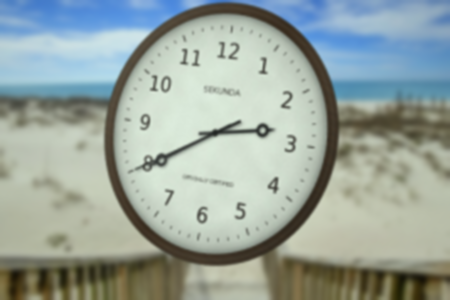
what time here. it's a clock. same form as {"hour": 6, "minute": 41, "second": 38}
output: {"hour": 2, "minute": 39, "second": 40}
